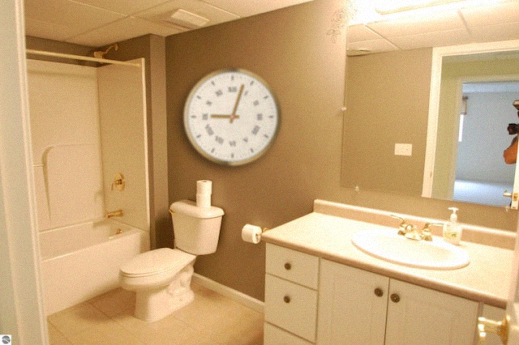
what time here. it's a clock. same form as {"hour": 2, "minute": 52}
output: {"hour": 9, "minute": 3}
